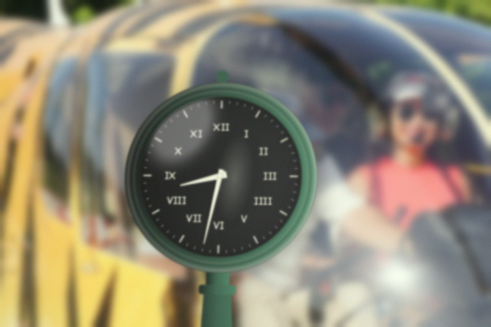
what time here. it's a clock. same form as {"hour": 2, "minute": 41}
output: {"hour": 8, "minute": 32}
